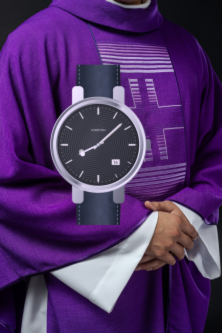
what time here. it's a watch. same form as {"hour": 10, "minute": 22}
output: {"hour": 8, "minute": 8}
